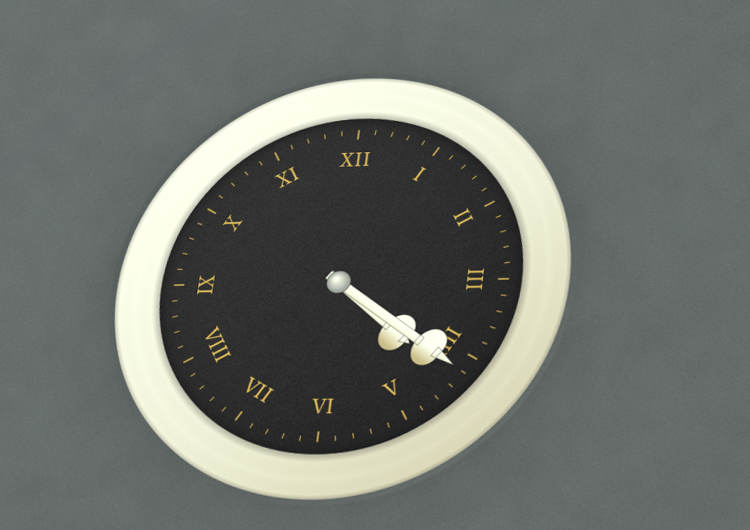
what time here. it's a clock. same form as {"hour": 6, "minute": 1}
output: {"hour": 4, "minute": 21}
